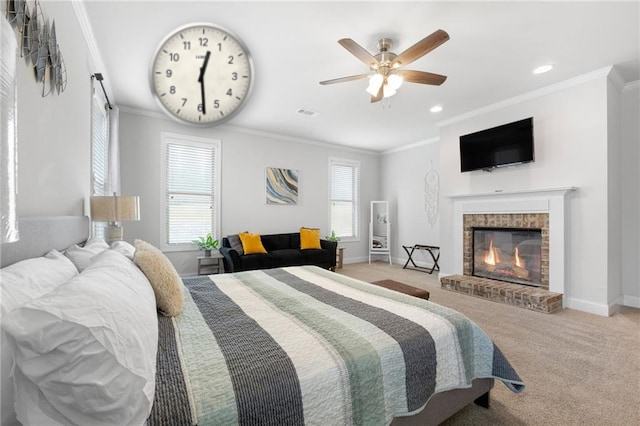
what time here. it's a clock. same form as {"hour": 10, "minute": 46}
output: {"hour": 12, "minute": 29}
